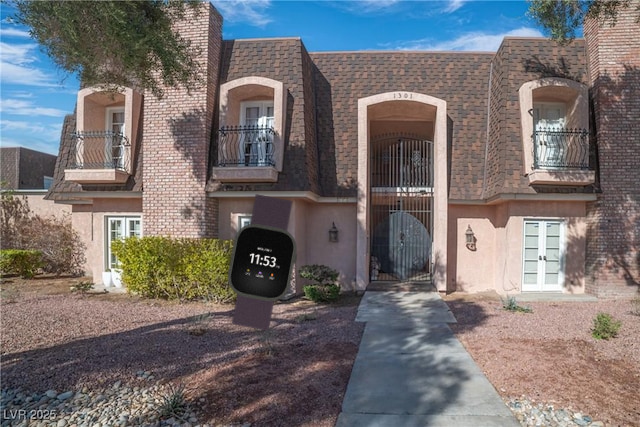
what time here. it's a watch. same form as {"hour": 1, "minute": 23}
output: {"hour": 11, "minute": 53}
